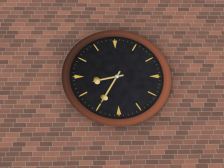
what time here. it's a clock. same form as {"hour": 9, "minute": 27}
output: {"hour": 8, "minute": 35}
